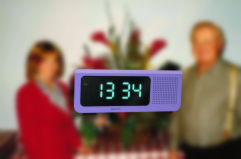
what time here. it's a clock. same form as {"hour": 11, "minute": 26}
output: {"hour": 13, "minute": 34}
